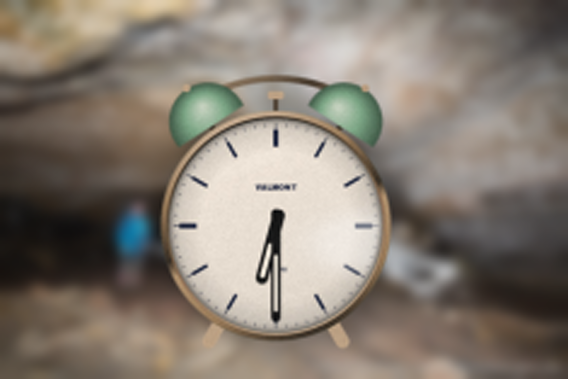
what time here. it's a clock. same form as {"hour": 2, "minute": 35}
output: {"hour": 6, "minute": 30}
